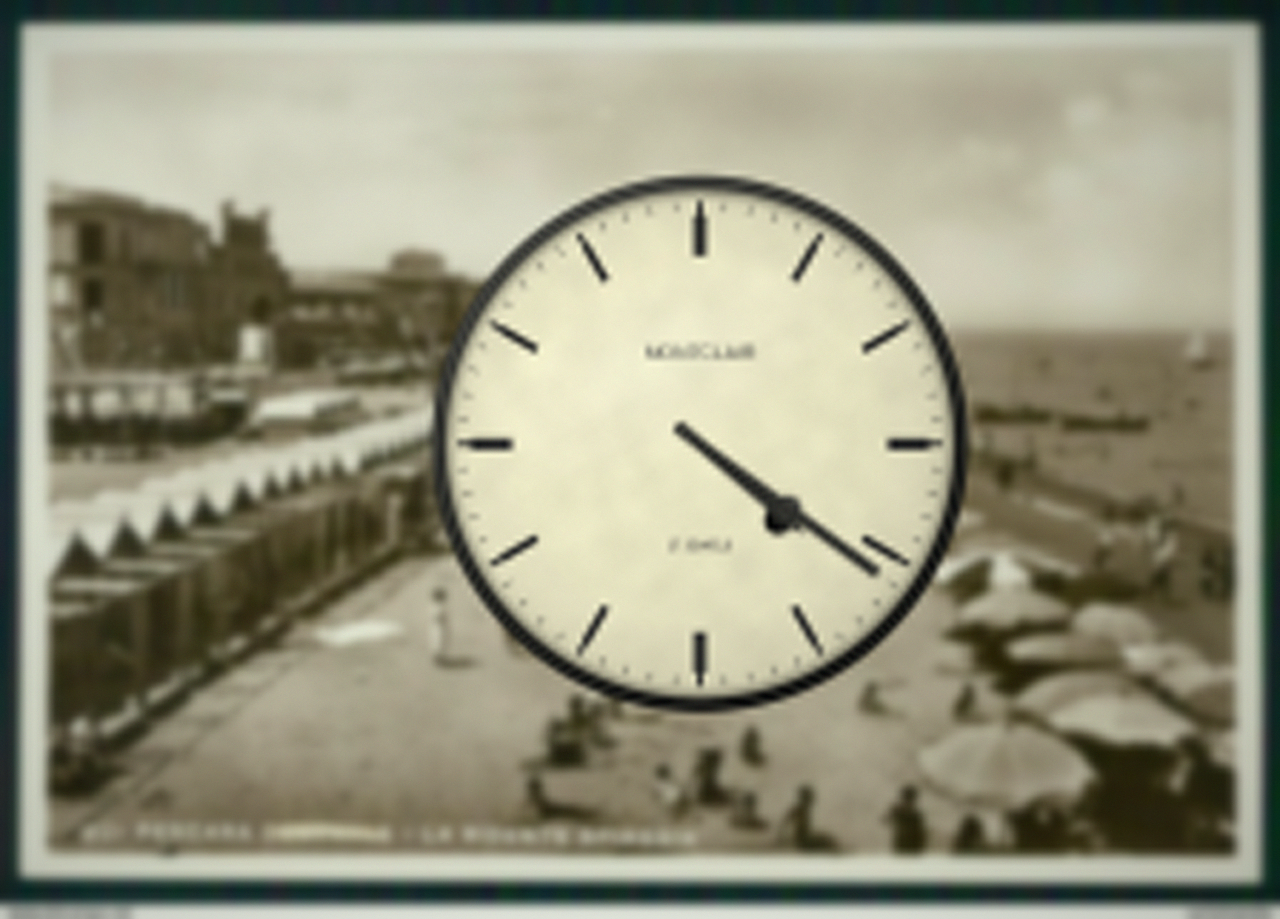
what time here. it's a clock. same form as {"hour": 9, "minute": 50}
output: {"hour": 4, "minute": 21}
